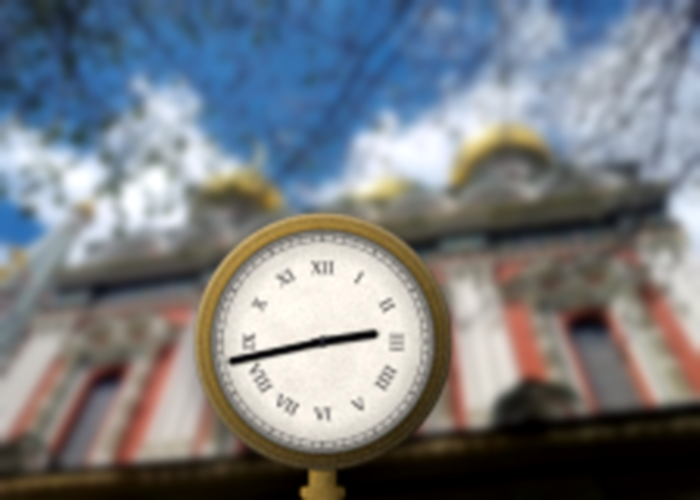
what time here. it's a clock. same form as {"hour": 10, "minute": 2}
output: {"hour": 2, "minute": 43}
